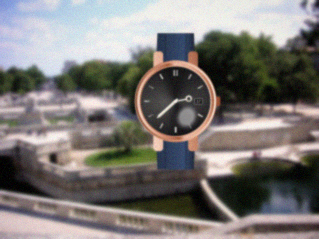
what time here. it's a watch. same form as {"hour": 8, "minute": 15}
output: {"hour": 2, "minute": 38}
